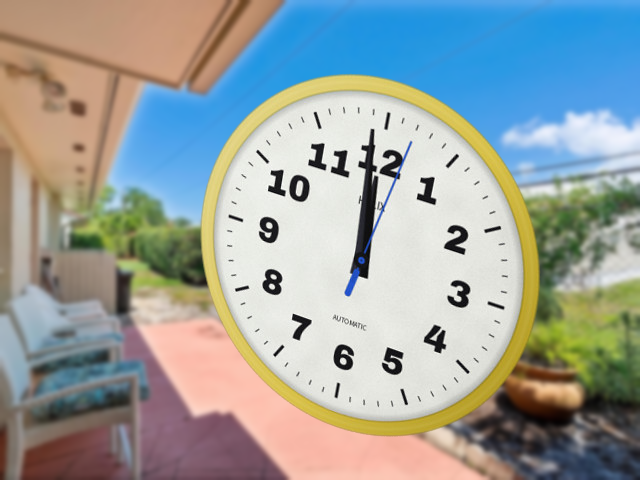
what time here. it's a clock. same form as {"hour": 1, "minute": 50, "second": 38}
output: {"hour": 11, "minute": 59, "second": 2}
